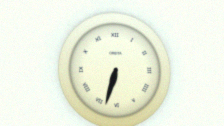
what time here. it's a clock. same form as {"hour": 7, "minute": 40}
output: {"hour": 6, "minute": 33}
